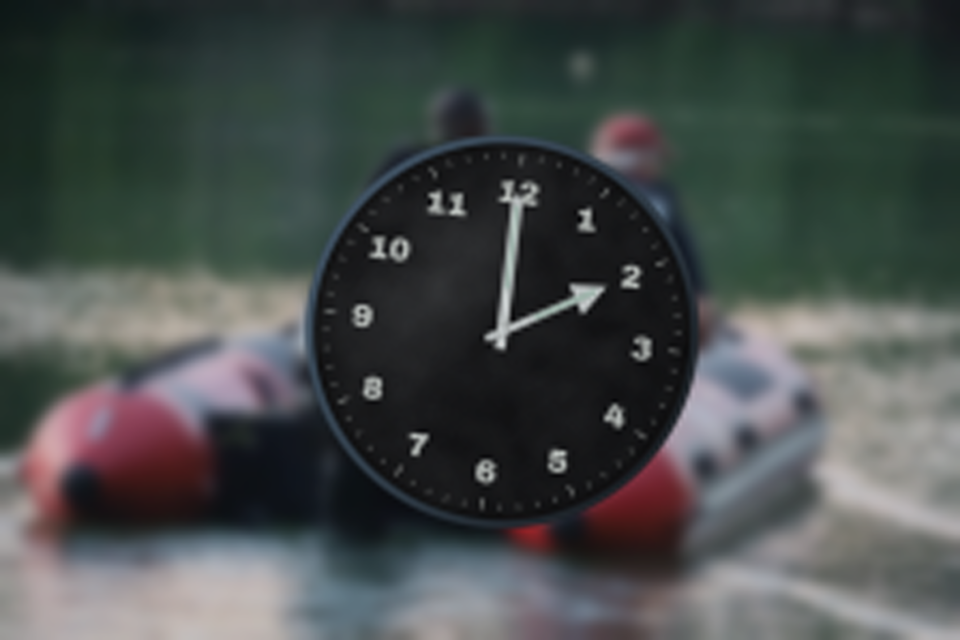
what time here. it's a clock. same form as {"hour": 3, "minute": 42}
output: {"hour": 2, "minute": 0}
